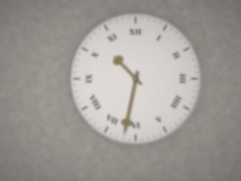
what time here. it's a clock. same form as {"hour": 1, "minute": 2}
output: {"hour": 10, "minute": 32}
